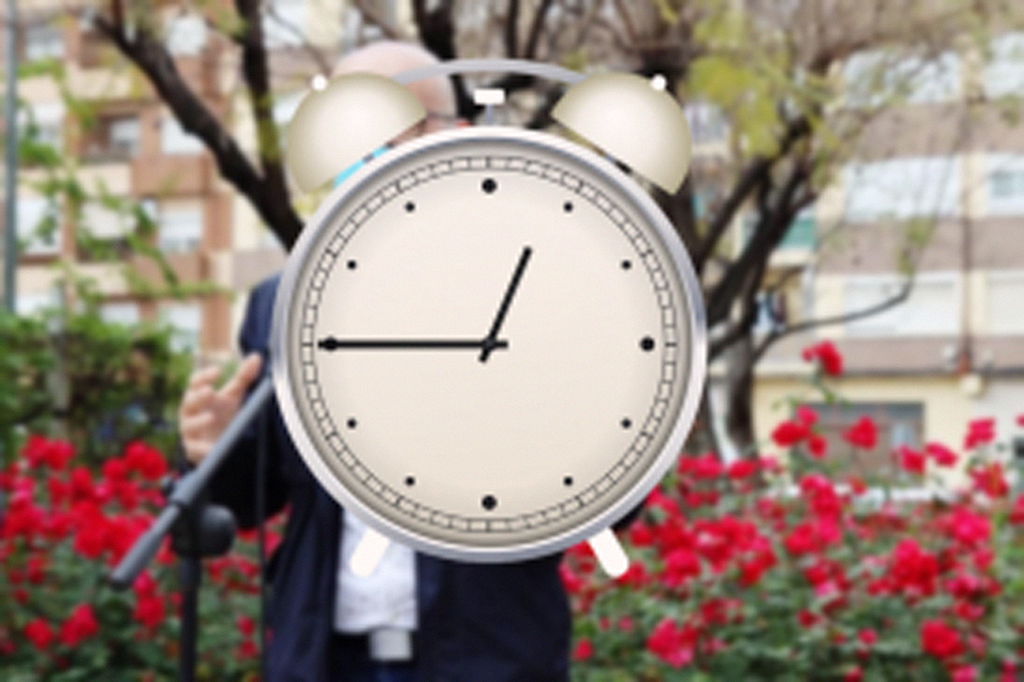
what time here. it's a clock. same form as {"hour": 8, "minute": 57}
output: {"hour": 12, "minute": 45}
